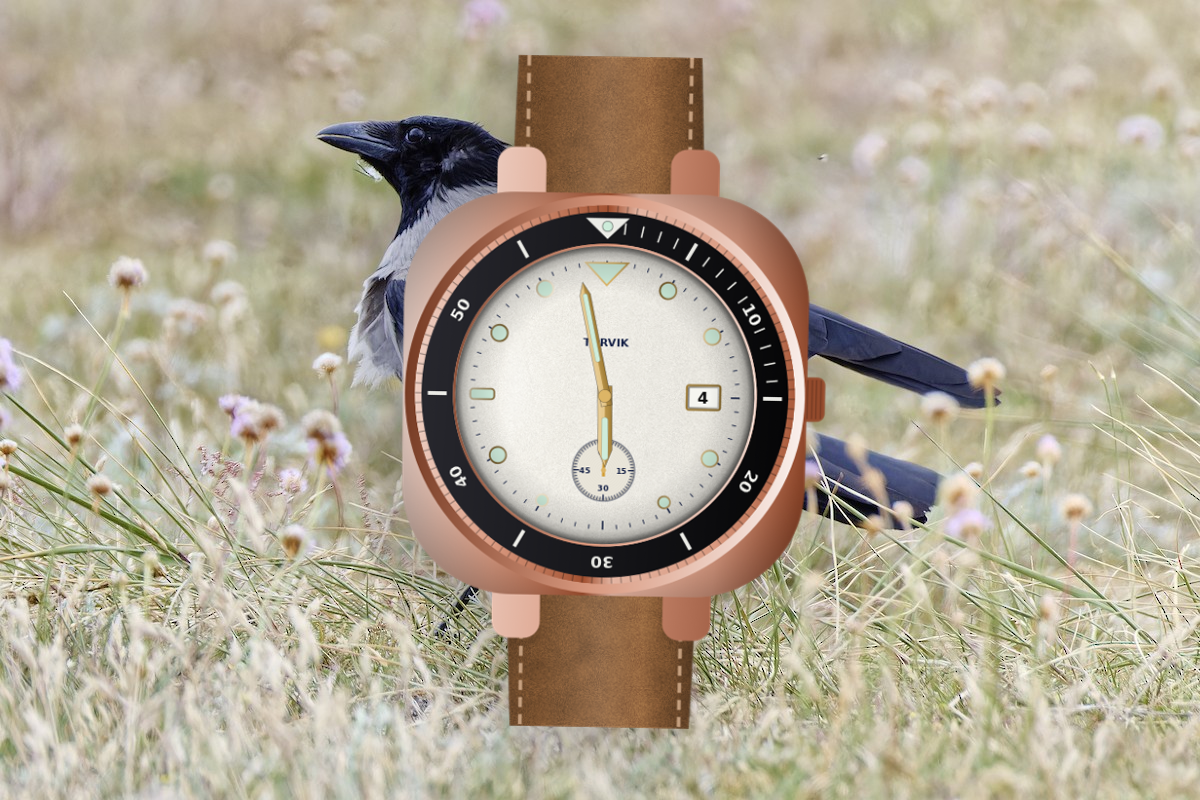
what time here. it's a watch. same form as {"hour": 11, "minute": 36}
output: {"hour": 5, "minute": 58}
